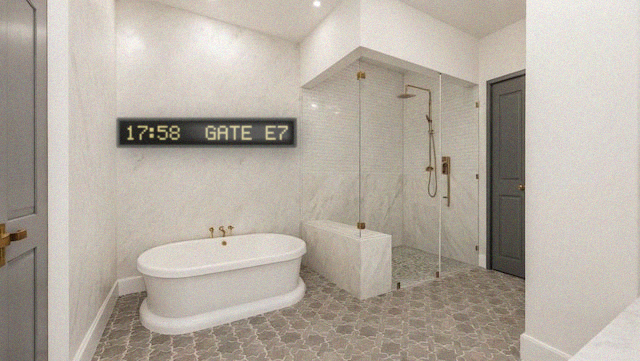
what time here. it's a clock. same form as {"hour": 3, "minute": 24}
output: {"hour": 17, "minute": 58}
